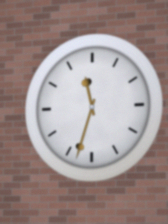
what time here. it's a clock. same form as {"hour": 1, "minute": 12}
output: {"hour": 11, "minute": 33}
